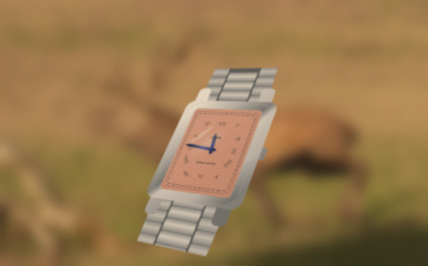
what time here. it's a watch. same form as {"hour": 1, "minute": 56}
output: {"hour": 11, "minute": 46}
